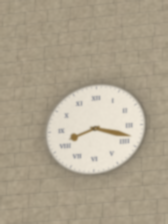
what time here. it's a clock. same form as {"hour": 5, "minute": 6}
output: {"hour": 8, "minute": 18}
